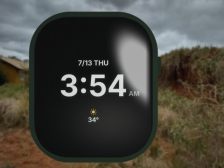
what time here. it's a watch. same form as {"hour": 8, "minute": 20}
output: {"hour": 3, "minute": 54}
